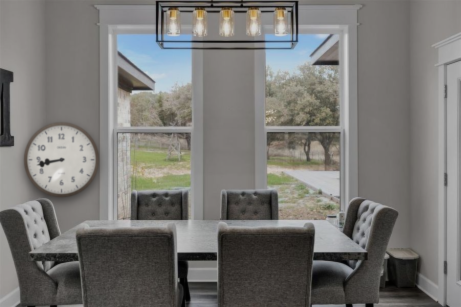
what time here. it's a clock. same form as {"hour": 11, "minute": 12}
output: {"hour": 8, "minute": 43}
